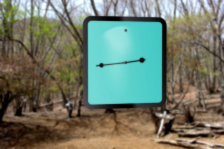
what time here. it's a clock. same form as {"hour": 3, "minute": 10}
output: {"hour": 2, "minute": 44}
